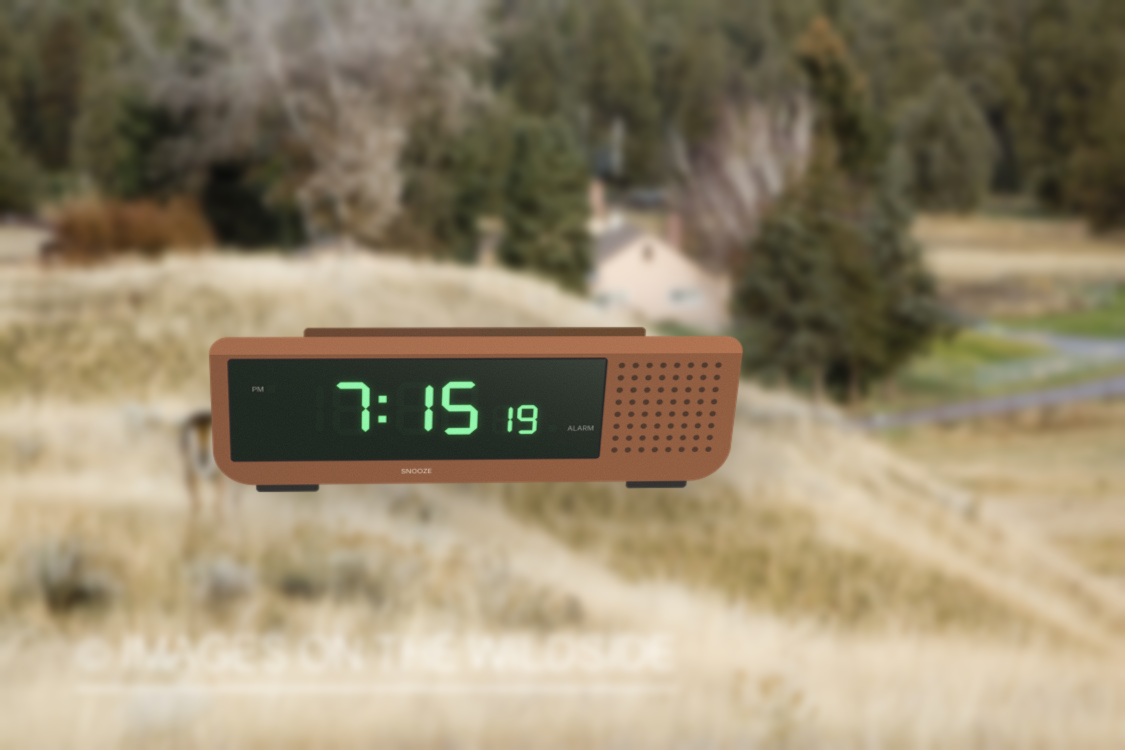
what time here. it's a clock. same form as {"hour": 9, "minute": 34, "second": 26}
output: {"hour": 7, "minute": 15, "second": 19}
